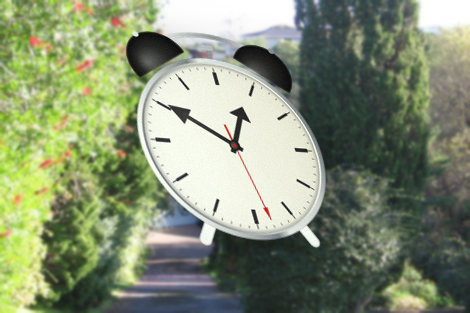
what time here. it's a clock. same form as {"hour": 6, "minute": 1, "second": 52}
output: {"hour": 12, "minute": 50, "second": 28}
